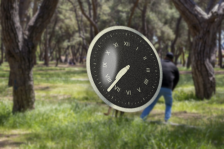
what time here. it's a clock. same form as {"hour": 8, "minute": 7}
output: {"hour": 7, "minute": 37}
